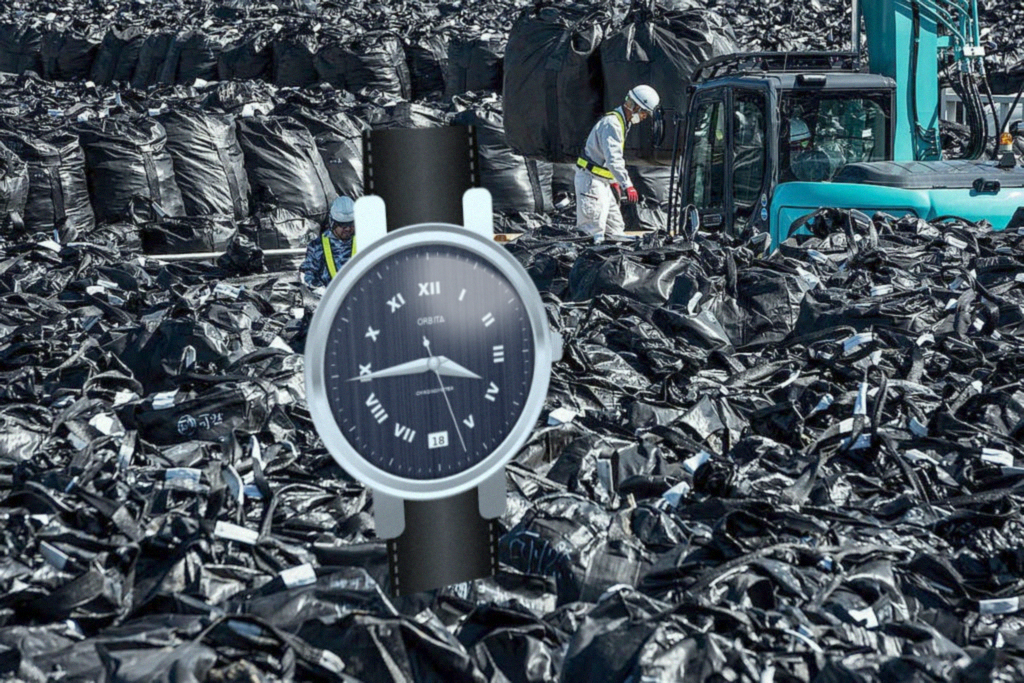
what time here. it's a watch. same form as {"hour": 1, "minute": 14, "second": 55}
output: {"hour": 3, "minute": 44, "second": 27}
